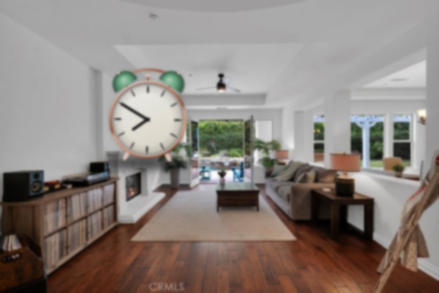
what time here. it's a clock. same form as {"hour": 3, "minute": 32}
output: {"hour": 7, "minute": 50}
